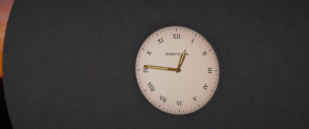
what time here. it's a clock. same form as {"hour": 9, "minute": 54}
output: {"hour": 12, "minute": 46}
